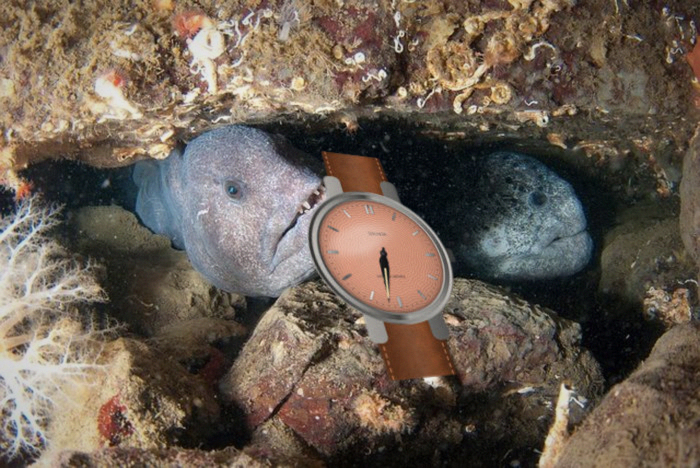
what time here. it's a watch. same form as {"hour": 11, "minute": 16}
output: {"hour": 6, "minute": 32}
